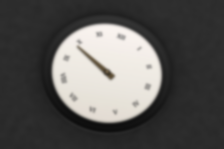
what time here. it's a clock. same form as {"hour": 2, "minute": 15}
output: {"hour": 9, "minute": 49}
